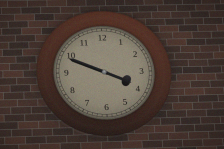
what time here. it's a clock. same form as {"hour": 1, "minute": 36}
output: {"hour": 3, "minute": 49}
